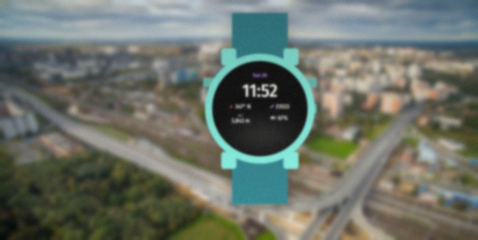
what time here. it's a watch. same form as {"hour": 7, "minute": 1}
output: {"hour": 11, "minute": 52}
